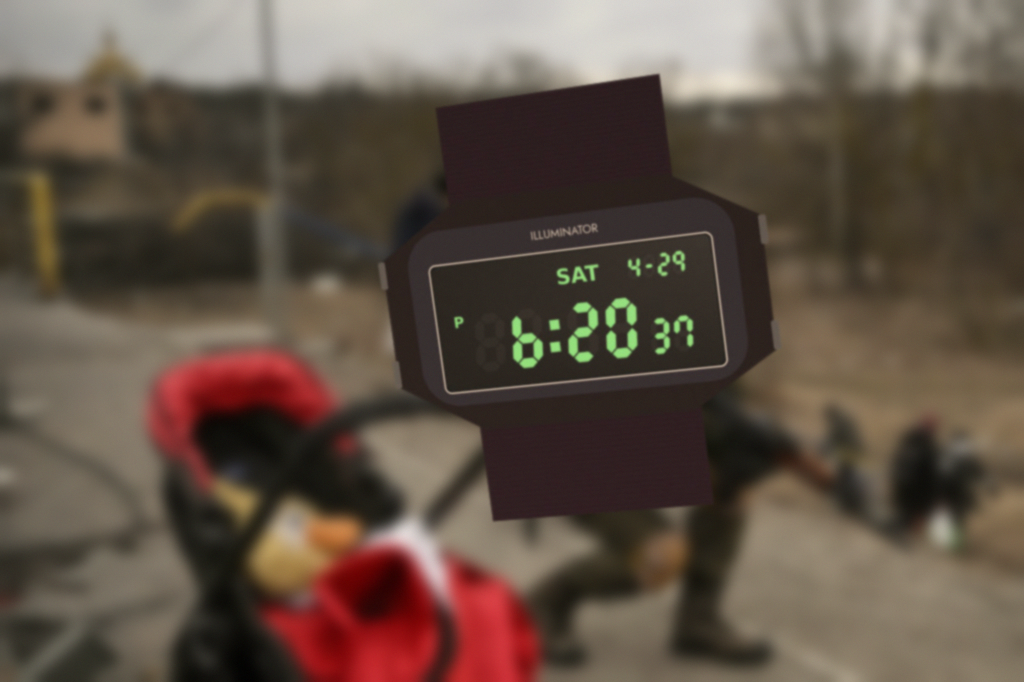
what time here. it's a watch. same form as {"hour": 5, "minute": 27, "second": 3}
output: {"hour": 6, "minute": 20, "second": 37}
